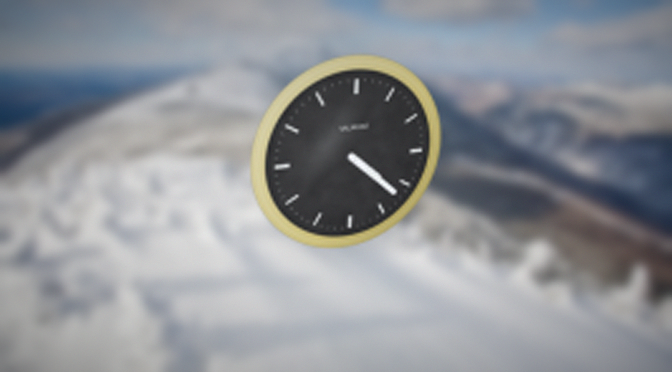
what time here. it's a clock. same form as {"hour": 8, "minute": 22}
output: {"hour": 4, "minute": 22}
